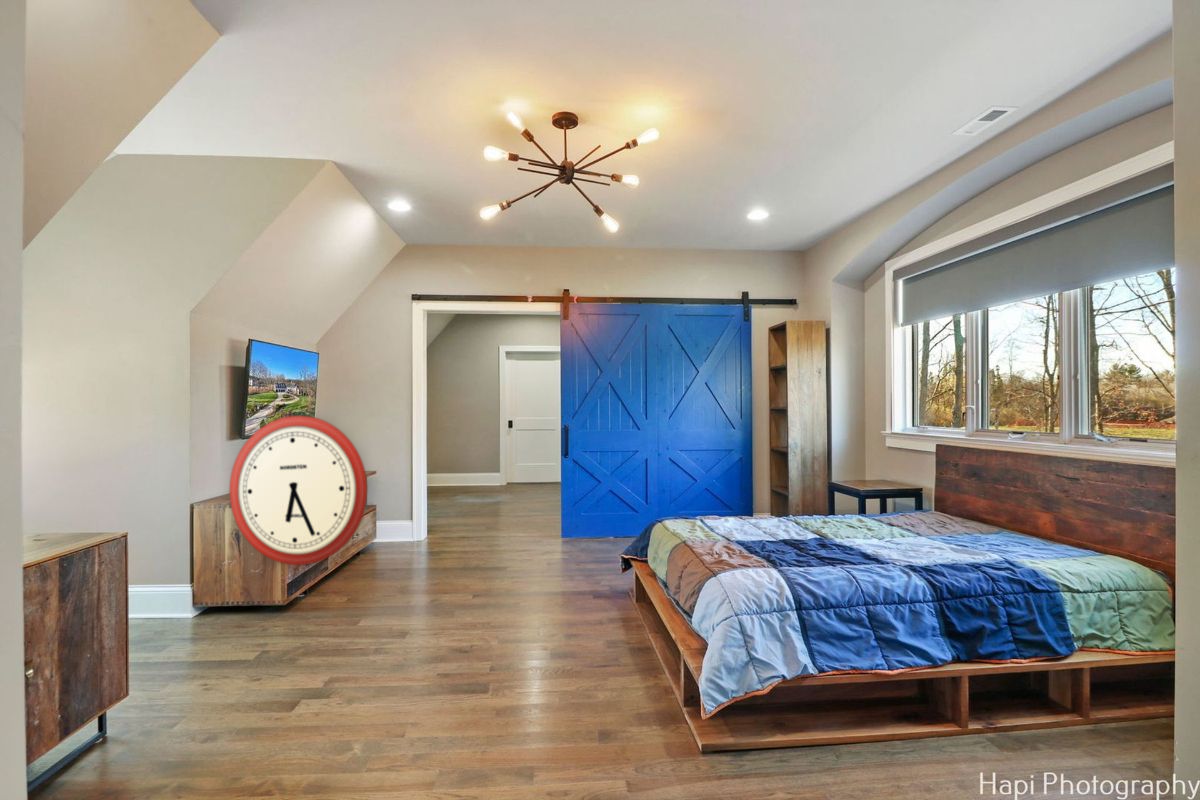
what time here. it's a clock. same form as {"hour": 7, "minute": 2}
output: {"hour": 6, "minute": 26}
